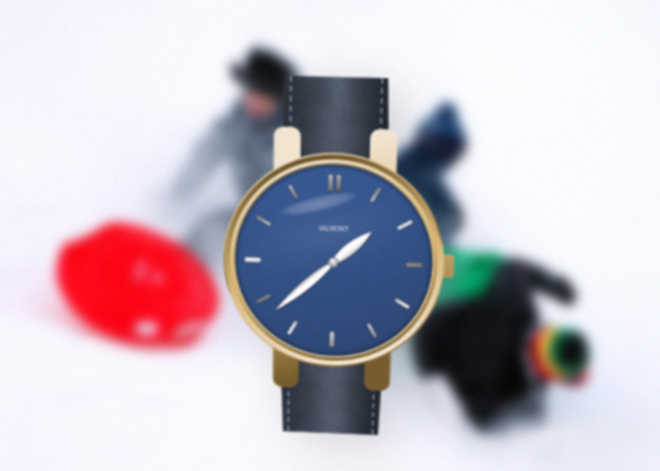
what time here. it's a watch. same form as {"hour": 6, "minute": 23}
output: {"hour": 1, "minute": 38}
